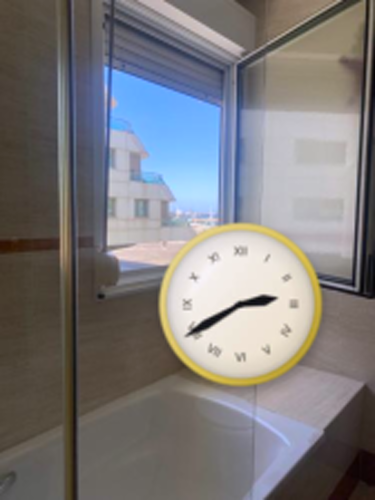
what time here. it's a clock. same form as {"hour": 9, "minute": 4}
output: {"hour": 2, "minute": 40}
